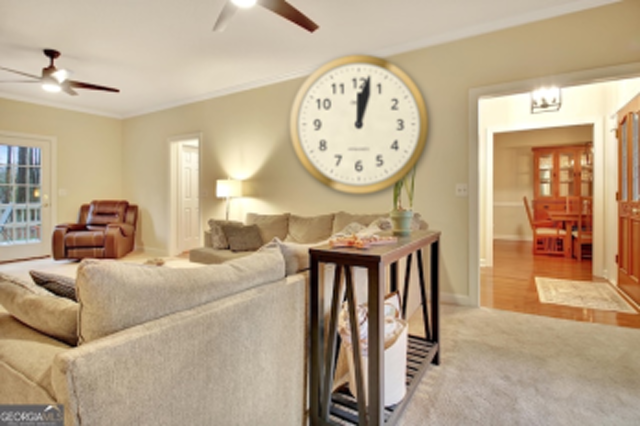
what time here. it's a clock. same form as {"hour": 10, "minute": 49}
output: {"hour": 12, "minute": 2}
